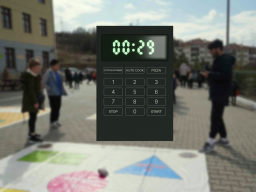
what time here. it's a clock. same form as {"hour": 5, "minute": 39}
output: {"hour": 0, "minute": 29}
